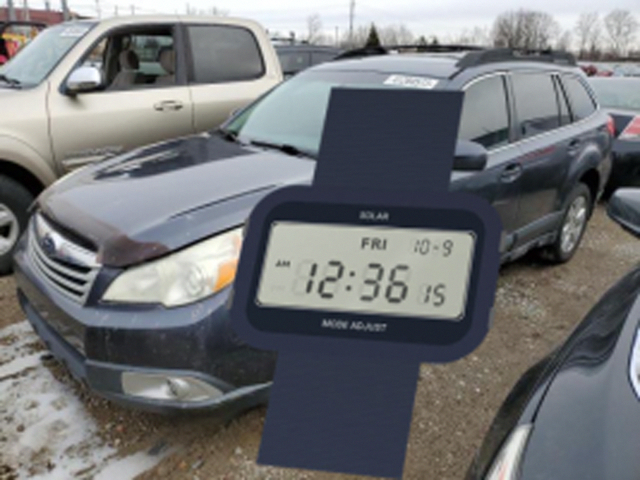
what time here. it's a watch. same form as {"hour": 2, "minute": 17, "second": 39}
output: {"hour": 12, "minute": 36, "second": 15}
